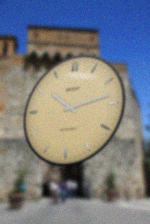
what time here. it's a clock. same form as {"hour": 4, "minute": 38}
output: {"hour": 10, "minute": 13}
